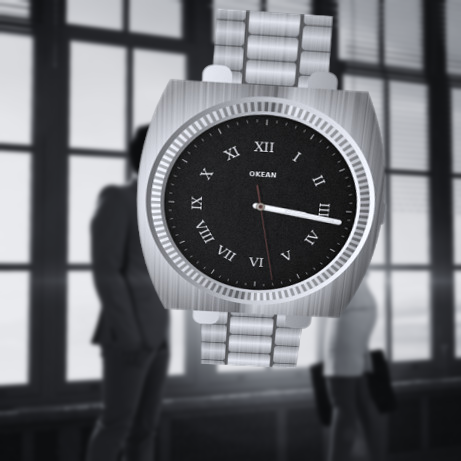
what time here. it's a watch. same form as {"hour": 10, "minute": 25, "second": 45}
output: {"hour": 3, "minute": 16, "second": 28}
